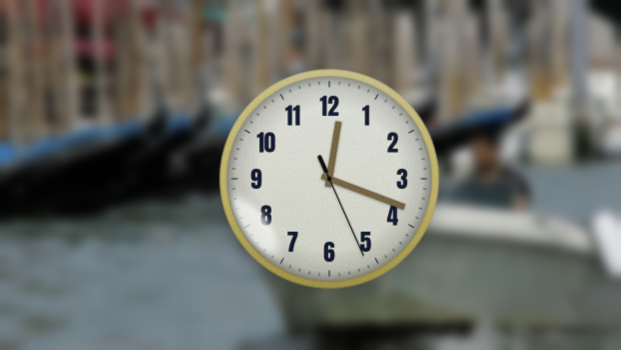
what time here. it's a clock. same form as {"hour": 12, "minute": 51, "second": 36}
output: {"hour": 12, "minute": 18, "second": 26}
